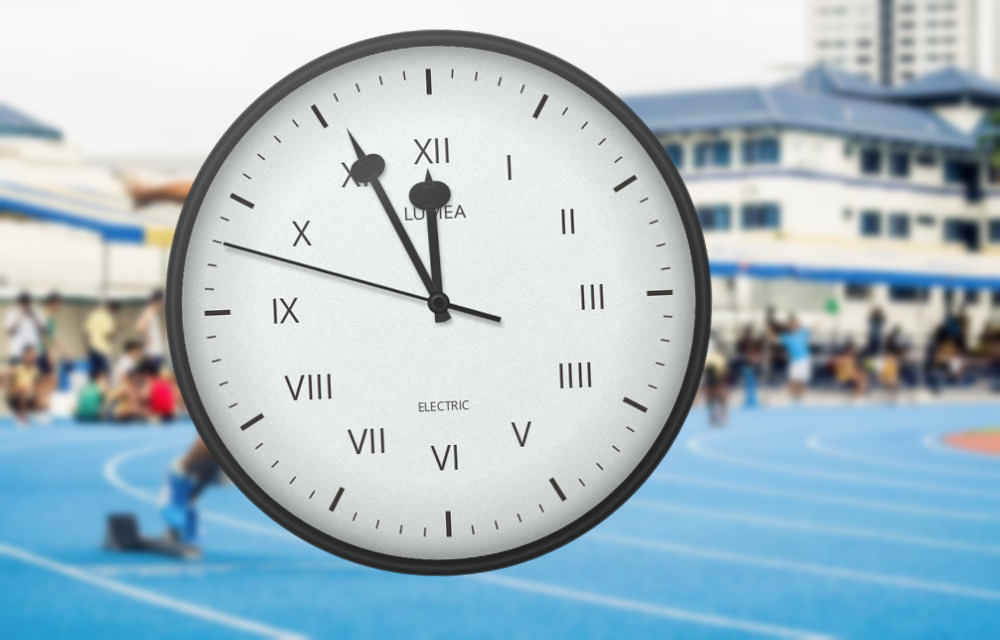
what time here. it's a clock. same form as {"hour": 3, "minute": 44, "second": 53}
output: {"hour": 11, "minute": 55, "second": 48}
